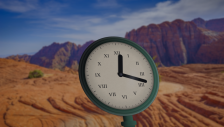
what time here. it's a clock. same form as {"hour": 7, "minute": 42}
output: {"hour": 12, "minute": 18}
